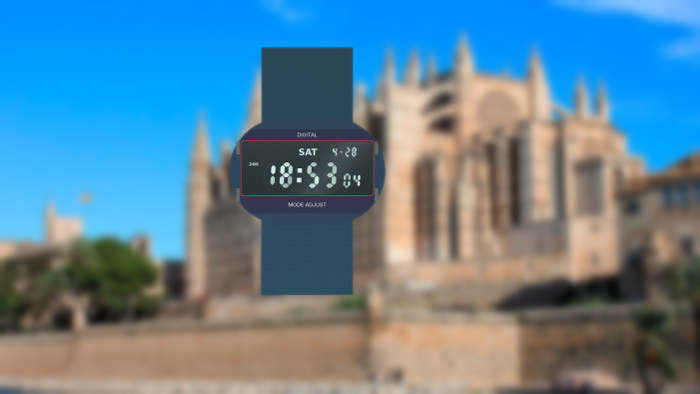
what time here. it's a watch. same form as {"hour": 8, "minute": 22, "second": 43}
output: {"hour": 18, "minute": 53, "second": 4}
